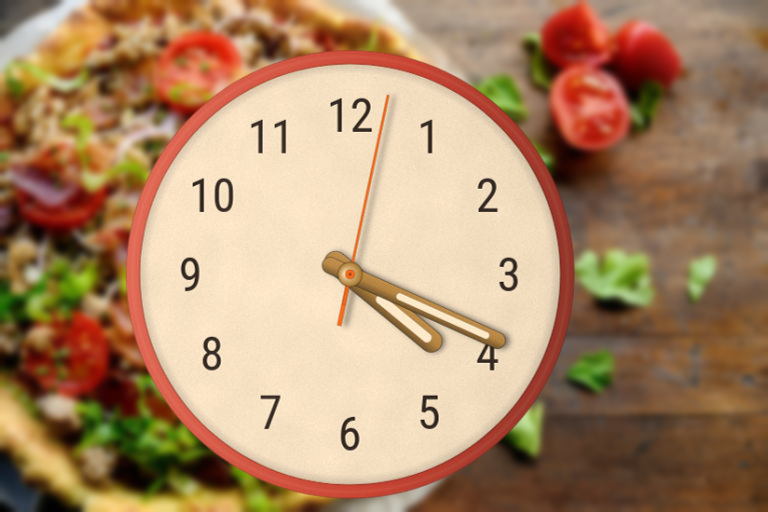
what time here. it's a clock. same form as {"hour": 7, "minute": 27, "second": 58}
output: {"hour": 4, "minute": 19, "second": 2}
